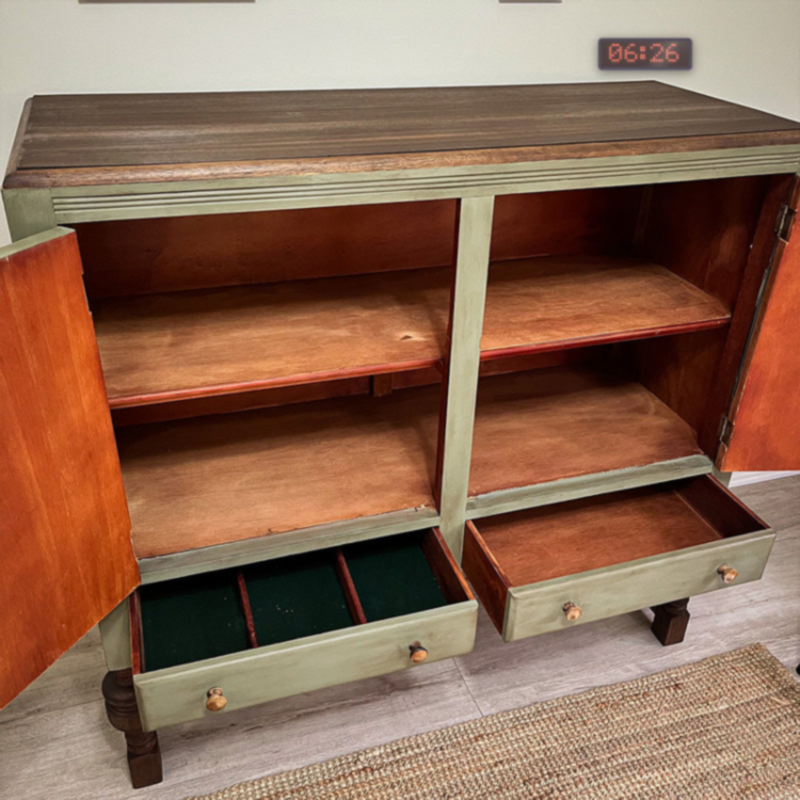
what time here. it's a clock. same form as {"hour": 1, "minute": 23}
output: {"hour": 6, "minute": 26}
